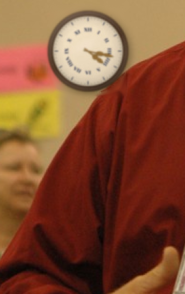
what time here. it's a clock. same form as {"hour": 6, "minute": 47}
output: {"hour": 4, "minute": 17}
